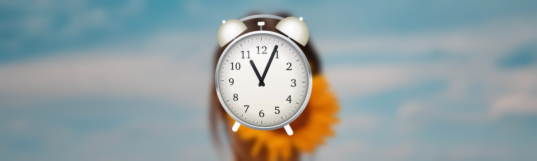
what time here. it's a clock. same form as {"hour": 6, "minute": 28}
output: {"hour": 11, "minute": 4}
